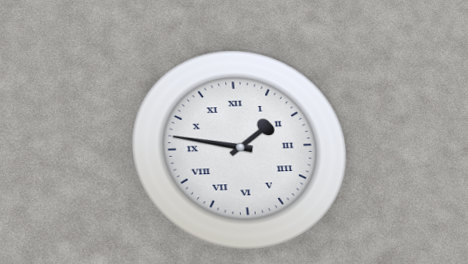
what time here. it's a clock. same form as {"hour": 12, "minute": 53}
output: {"hour": 1, "minute": 47}
